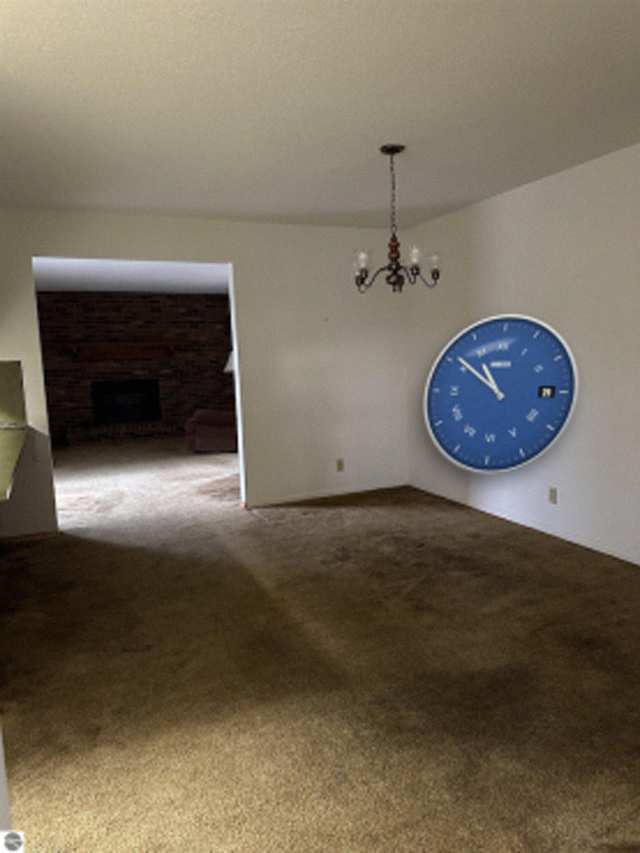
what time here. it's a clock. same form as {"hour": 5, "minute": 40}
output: {"hour": 10, "minute": 51}
